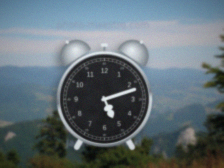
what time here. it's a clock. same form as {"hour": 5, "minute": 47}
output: {"hour": 5, "minute": 12}
